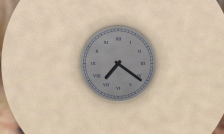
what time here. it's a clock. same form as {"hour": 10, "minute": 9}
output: {"hour": 7, "minute": 21}
